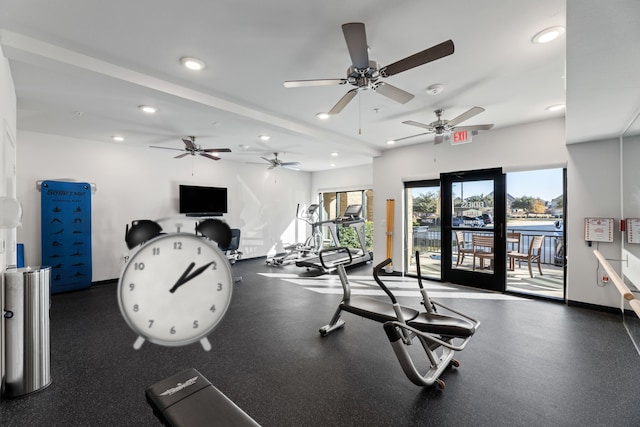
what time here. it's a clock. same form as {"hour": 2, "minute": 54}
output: {"hour": 1, "minute": 9}
